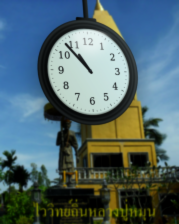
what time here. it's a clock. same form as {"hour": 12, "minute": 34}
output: {"hour": 10, "minute": 53}
